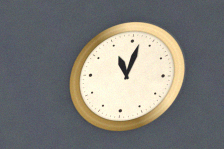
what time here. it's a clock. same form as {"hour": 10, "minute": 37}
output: {"hour": 11, "minute": 2}
